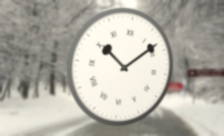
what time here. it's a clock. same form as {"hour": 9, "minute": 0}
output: {"hour": 10, "minute": 8}
